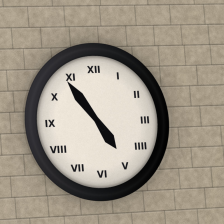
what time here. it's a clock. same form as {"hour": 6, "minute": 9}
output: {"hour": 4, "minute": 54}
